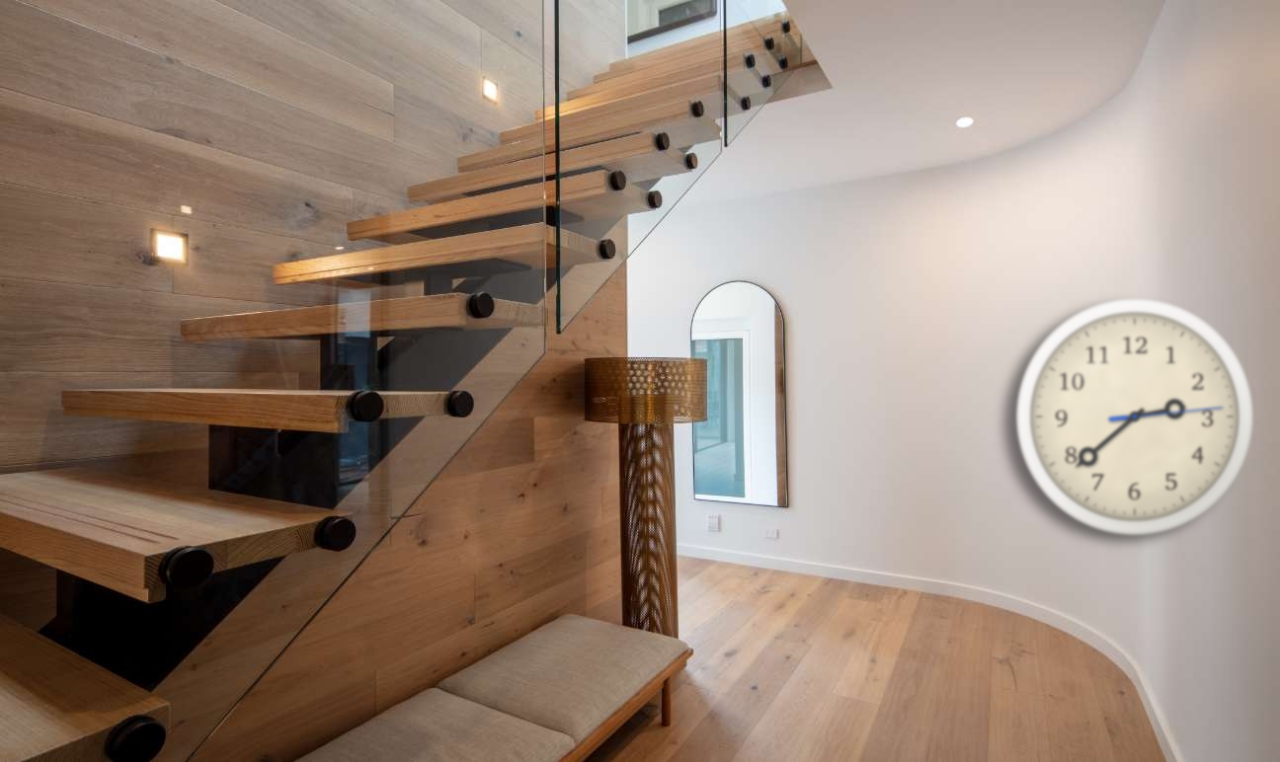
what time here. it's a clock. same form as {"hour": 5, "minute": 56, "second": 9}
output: {"hour": 2, "minute": 38, "second": 14}
